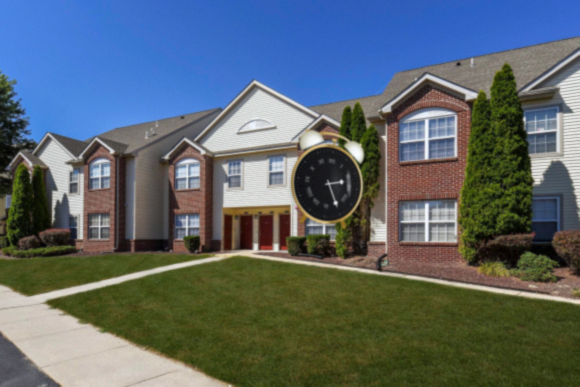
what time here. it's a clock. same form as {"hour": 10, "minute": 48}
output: {"hour": 2, "minute": 25}
